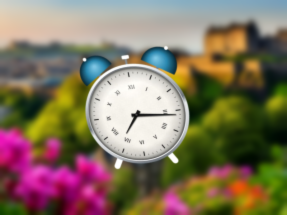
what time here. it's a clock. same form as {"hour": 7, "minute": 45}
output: {"hour": 7, "minute": 16}
